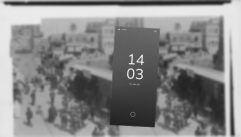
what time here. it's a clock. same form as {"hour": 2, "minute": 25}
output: {"hour": 14, "minute": 3}
